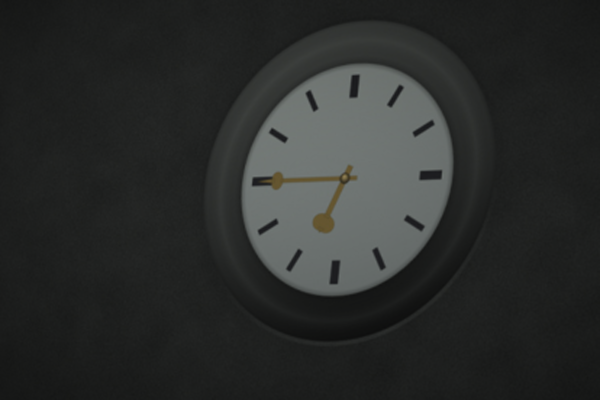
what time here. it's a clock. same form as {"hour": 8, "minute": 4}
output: {"hour": 6, "minute": 45}
